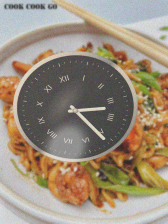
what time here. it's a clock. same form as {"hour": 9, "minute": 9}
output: {"hour": 3, "minute": 26}
